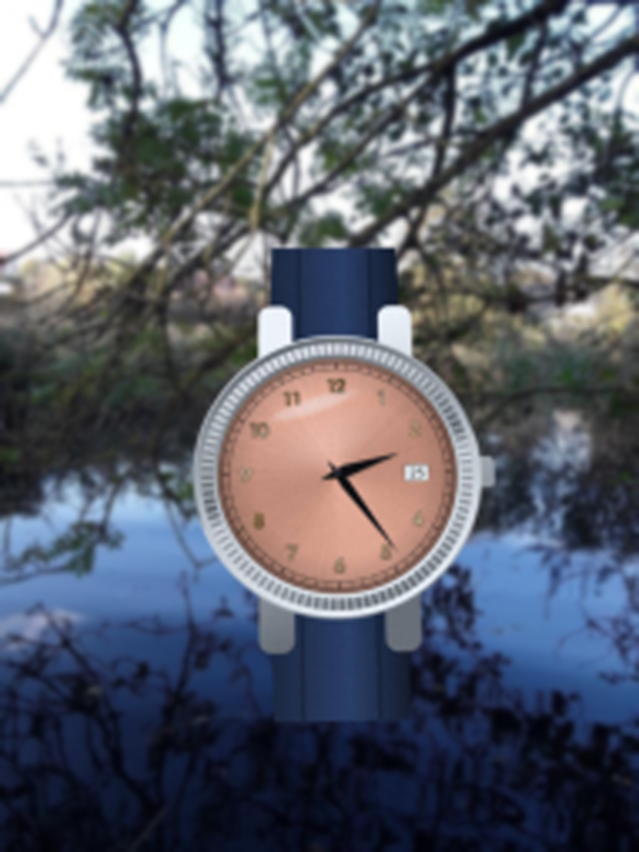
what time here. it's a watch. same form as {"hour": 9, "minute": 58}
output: {"hour": 2, "minute": 24}
